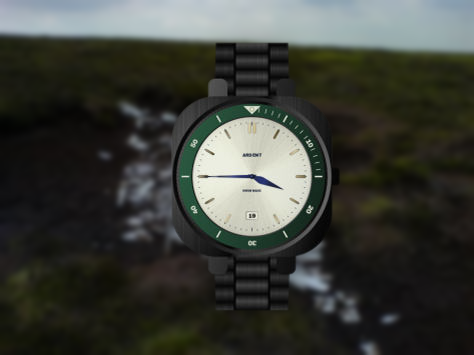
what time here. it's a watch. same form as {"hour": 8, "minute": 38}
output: {"hour": 3, "minute": 45}
